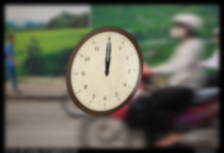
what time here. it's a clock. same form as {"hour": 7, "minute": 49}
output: {"hour": 12, "minute": 0}
